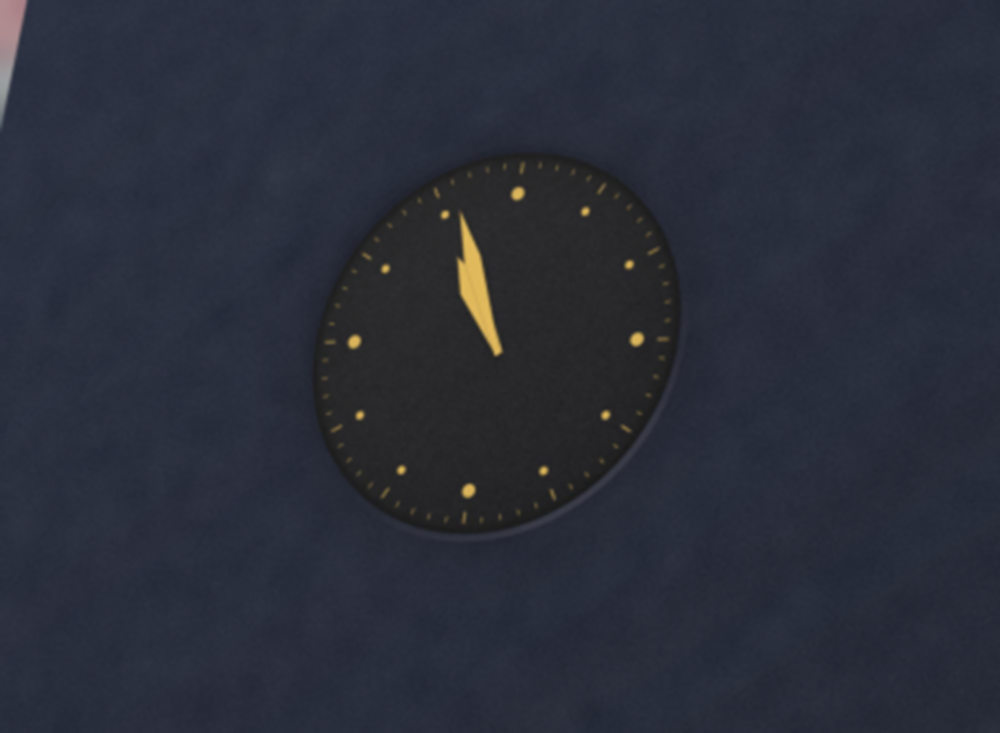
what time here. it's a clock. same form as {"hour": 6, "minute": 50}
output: {"hour": 10, "minute": 56}
